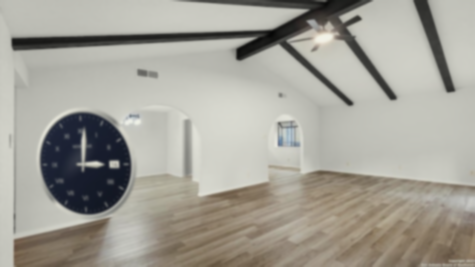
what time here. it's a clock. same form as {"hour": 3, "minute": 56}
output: {"hour": 3, "minute": 1}
